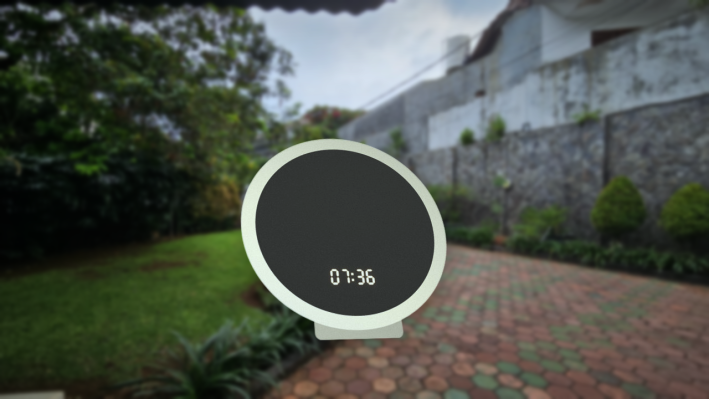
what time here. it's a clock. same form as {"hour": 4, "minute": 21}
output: {"hour": 7, "minute": 36}
